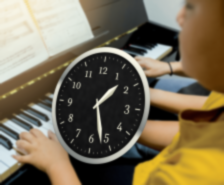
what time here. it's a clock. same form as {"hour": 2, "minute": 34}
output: {"hour": 1, "minute": 27}
